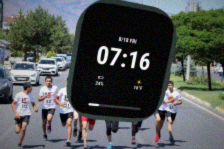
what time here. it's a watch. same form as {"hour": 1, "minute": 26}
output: {"hour": 7, "minute": 16}
